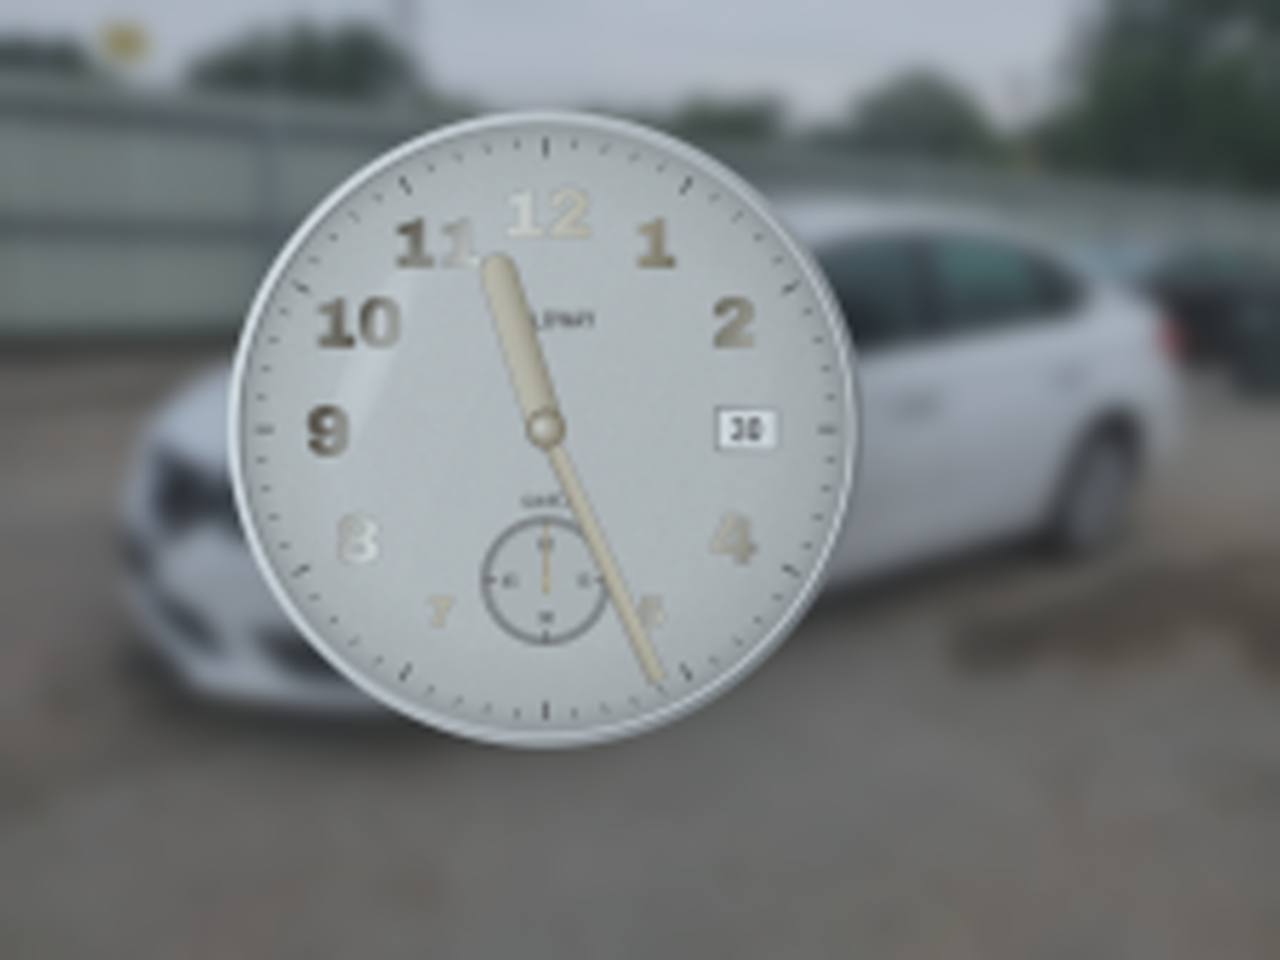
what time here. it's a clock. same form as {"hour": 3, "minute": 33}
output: {"hour": 11, "minute": 26}
